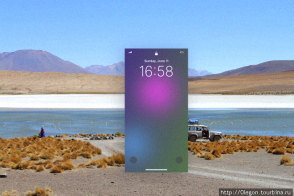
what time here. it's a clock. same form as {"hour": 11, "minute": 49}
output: {"hour": 16, "minute": 58}
